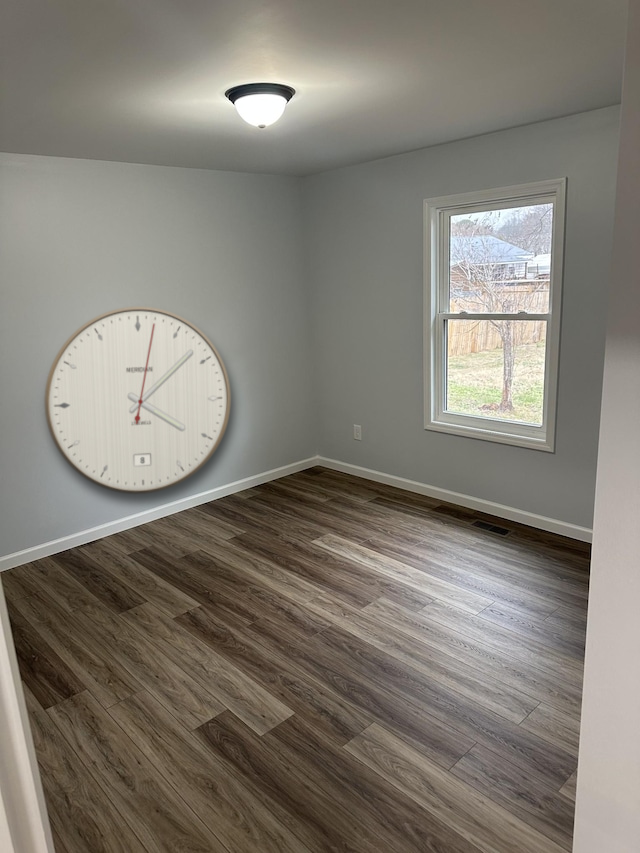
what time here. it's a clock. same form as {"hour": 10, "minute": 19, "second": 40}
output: {"hour": 4, "minute": 8, "second": 2}
